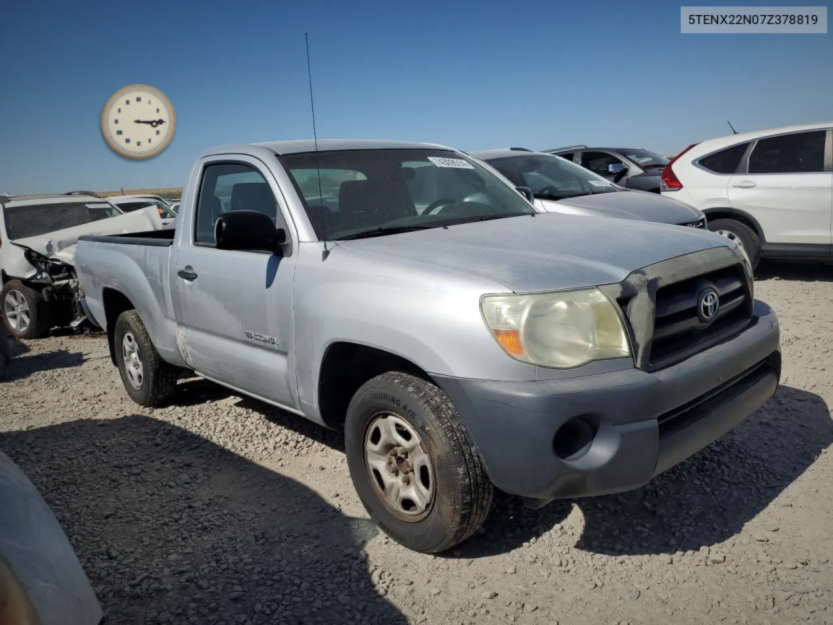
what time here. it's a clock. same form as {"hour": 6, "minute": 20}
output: {"hour": 3, "minute": 15}
